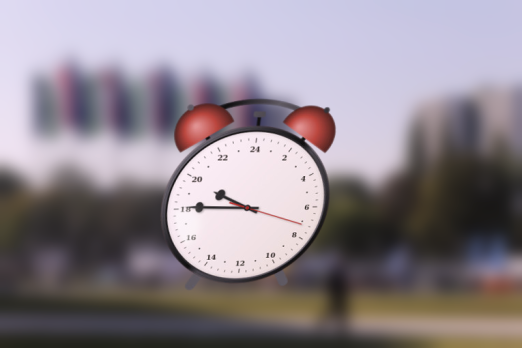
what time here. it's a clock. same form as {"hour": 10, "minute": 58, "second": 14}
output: {"hour": 19, "minute": 45, "second": 18}
